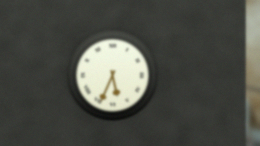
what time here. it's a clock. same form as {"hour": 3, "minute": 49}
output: {"hour": 5, "minute": 34}
